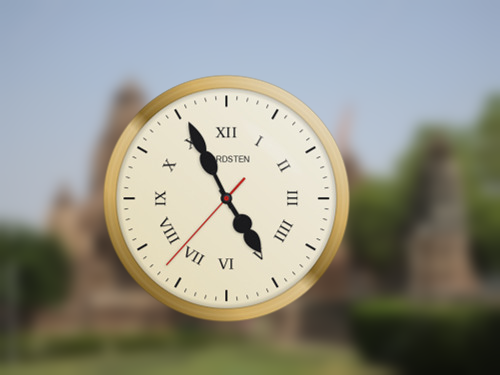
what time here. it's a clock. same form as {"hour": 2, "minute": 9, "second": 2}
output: {"hour": 4, "minute": 55, "second": 37}
